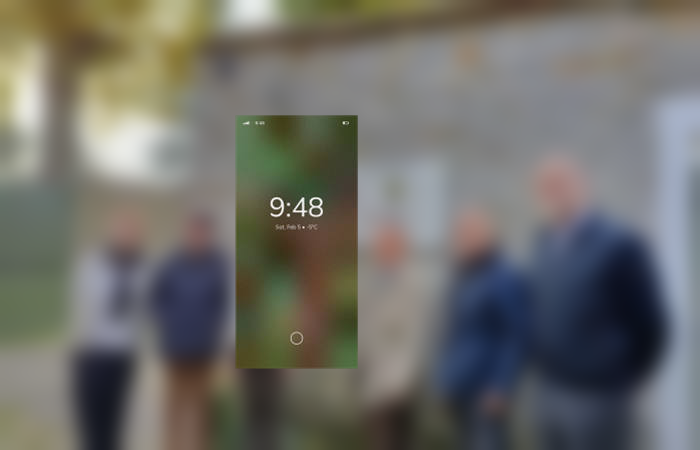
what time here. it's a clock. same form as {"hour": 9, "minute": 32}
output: {"hour": 9, "minute": 48}
